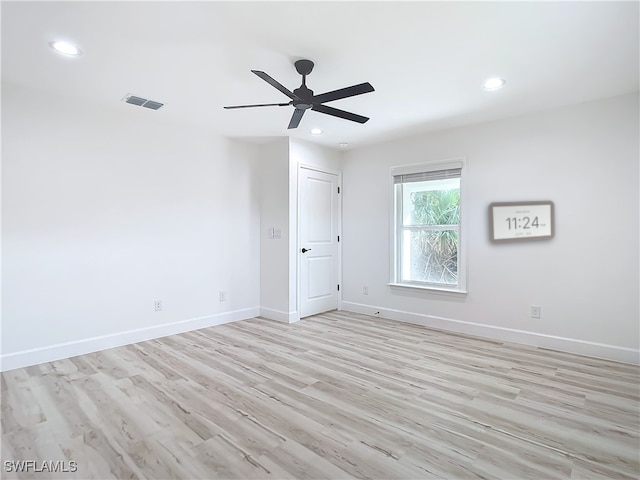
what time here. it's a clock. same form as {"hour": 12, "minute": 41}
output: {"hour": 11, "minute": 24}
